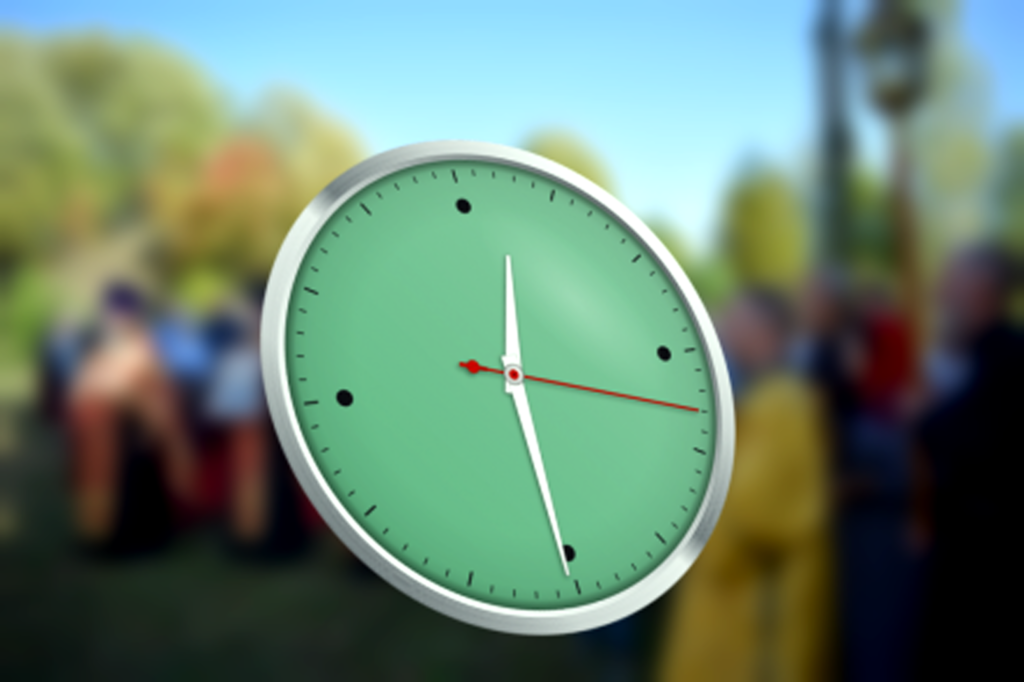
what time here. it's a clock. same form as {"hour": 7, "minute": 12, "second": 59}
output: {"hour": 12, "minute": 30, "second": 18}
